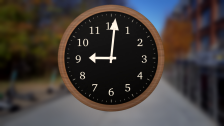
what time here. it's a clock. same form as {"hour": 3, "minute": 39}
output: {"hour": 9, "minute": 1}
